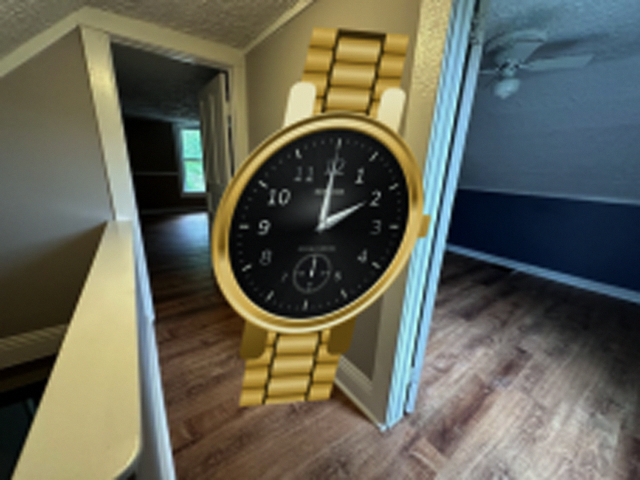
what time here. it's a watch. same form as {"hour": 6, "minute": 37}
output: {"hour": 2, "minute": 0}
